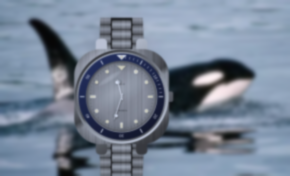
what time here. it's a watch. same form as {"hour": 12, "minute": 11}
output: {"hour": 11, "minute": 33}
